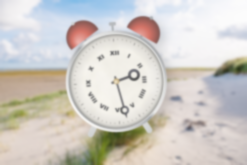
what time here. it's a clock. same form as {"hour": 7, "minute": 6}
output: {"hour": 2, "minute": 28}
